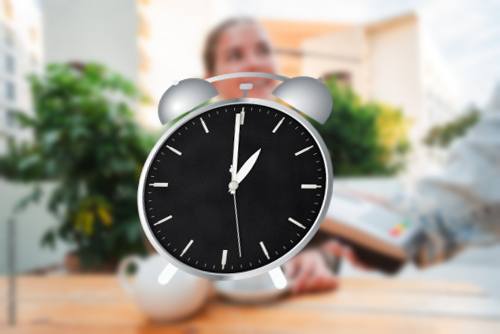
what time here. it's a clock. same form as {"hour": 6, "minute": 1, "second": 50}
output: {"hour": 12, "minute": 59, "second": 28}
